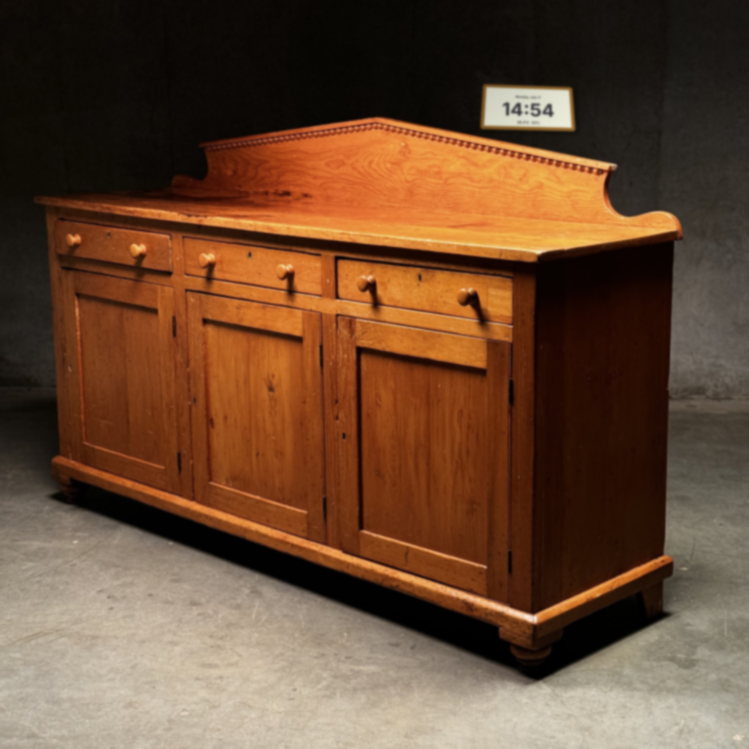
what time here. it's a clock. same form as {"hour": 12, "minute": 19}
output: {"hour": 14, "minute": 54}
